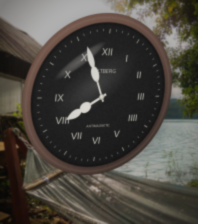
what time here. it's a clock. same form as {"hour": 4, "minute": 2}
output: {"hour": 7, "minute": 56}
